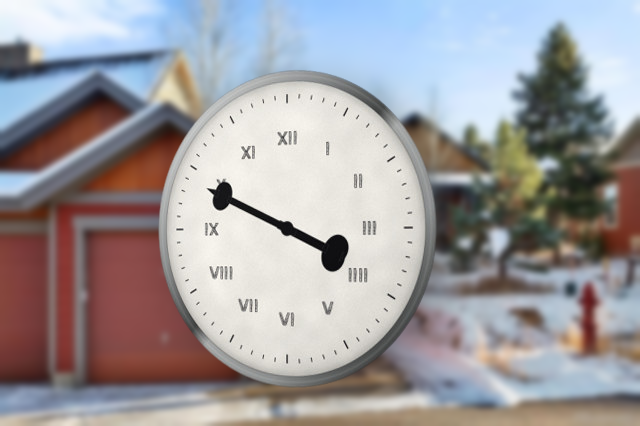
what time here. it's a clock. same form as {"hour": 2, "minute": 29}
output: {"hour": 3, "minute": 49}
